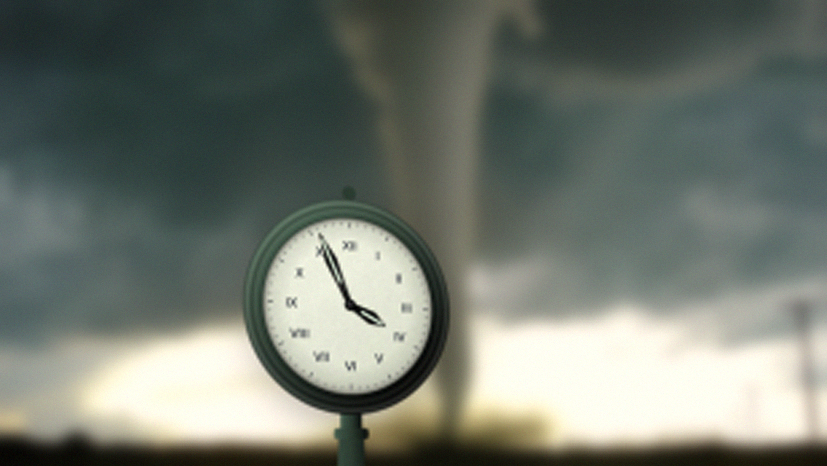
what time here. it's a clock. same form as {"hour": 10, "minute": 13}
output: {"hour": 3, "minute": 56}
